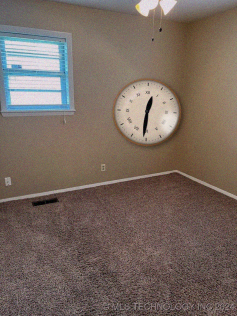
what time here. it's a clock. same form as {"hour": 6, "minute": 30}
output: {"hour": 12, "minute": 31}
